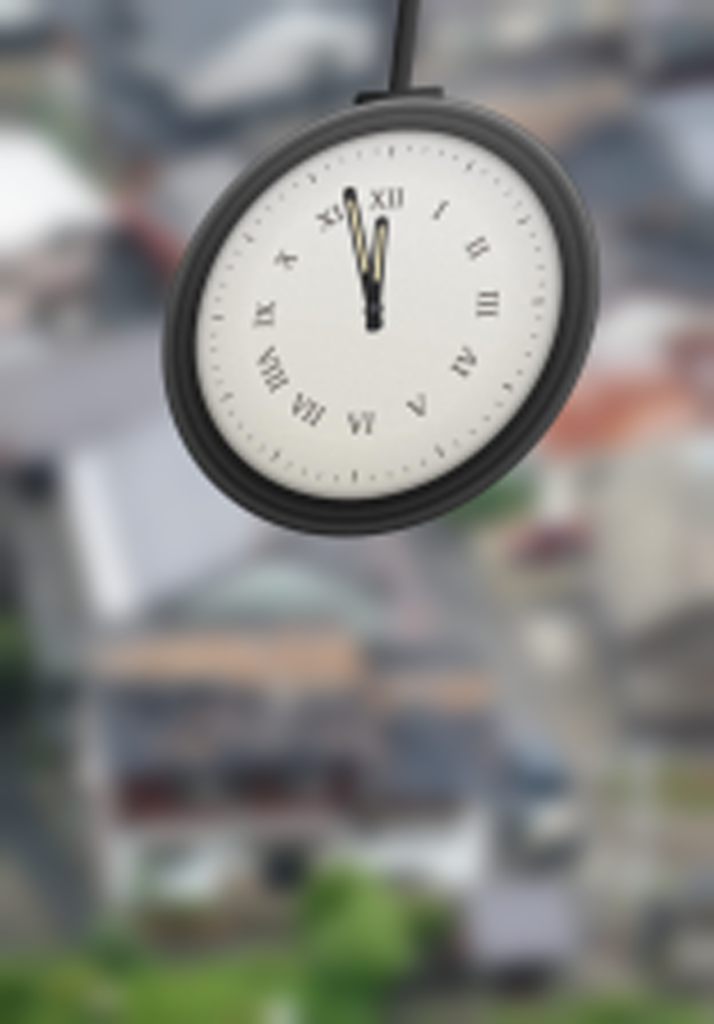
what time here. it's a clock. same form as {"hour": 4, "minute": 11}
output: {"hour": 11, "minute": 57}
